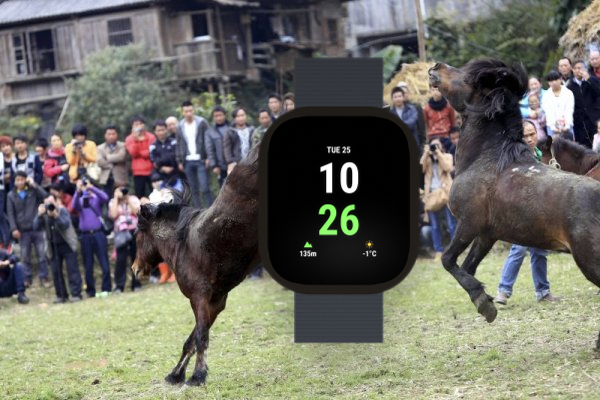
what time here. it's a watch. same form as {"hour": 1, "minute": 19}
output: {"hour": 10, "minute": 26}
